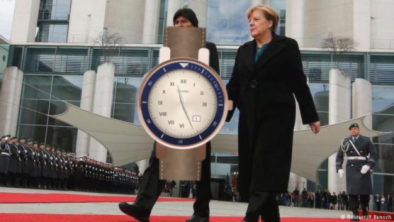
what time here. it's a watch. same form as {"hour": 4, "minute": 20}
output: {"hour": 11, "minute": 26}
